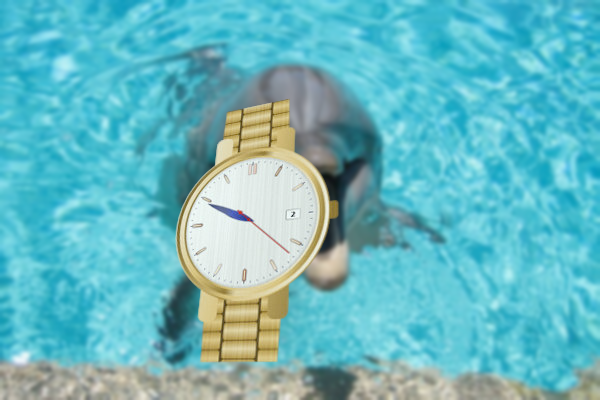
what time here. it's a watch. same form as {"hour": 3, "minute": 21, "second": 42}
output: {"hour": 9, "minute": 49, "second": 22}
